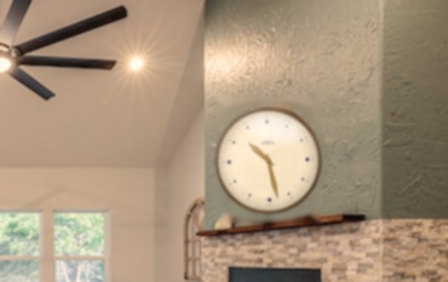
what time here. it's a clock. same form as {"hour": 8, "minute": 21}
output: {"hour": 10, "minute": 28}
